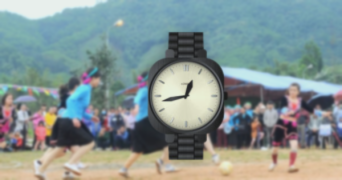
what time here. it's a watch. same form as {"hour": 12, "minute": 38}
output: {"hour": 12, "minute": 43}
